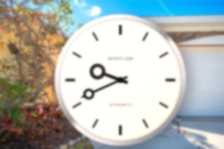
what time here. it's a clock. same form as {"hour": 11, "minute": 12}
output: {"hour": 9, "minute": 41}
